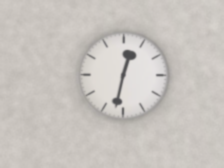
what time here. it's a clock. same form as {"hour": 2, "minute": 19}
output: {"hour": 12, "minute": 32}
